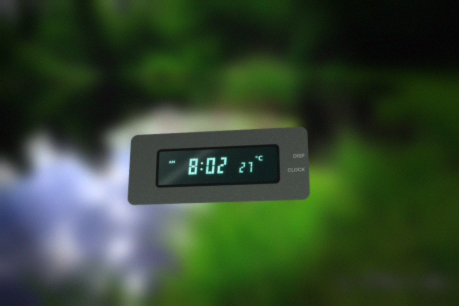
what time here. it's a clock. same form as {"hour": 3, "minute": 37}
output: {"hour": 8, "minute": 2}
